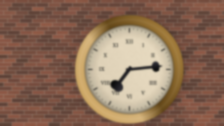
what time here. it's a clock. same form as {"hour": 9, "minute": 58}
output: {"hour": 7, "minute": 14}
